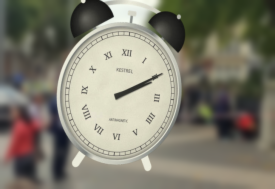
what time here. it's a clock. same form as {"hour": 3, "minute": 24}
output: {"hour": 2, "minute": 10}
